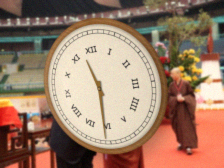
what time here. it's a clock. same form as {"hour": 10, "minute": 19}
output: {"hour": 11, "minute": 31}
